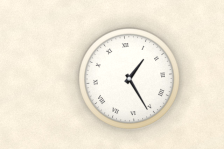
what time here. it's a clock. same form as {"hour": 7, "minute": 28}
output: {"hour": 1, "minute": 26}
